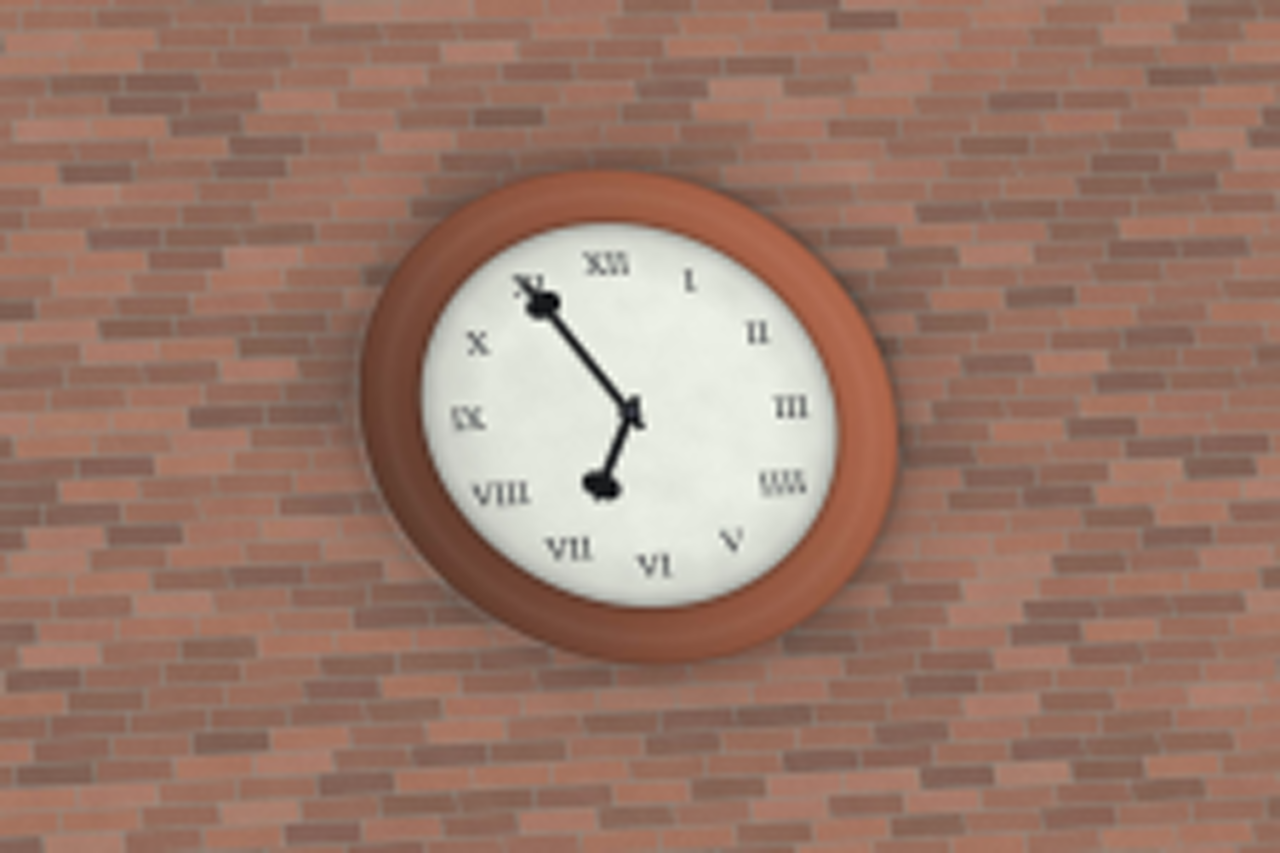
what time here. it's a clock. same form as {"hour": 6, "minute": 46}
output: {"hour": 6, "minute": 55}
